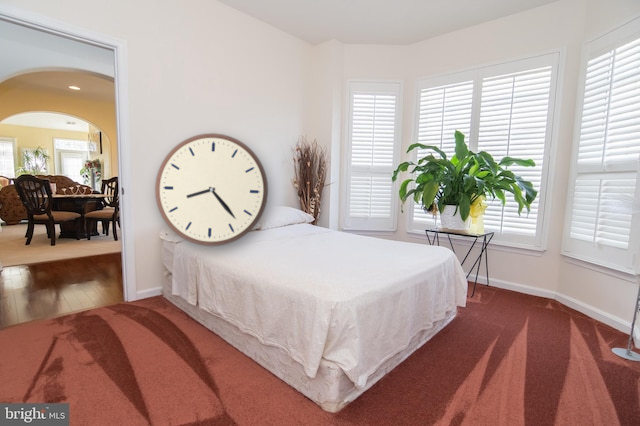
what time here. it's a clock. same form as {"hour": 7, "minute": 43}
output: {"hour": 8, "minute": 23}
